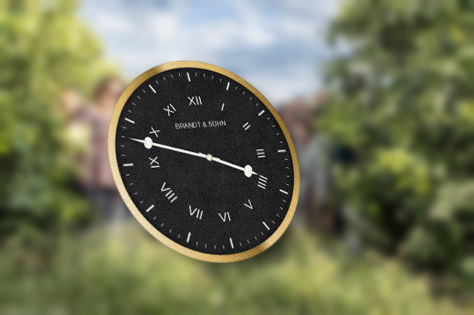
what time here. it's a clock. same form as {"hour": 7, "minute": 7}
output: {"hour": 3, "minute": 48}
